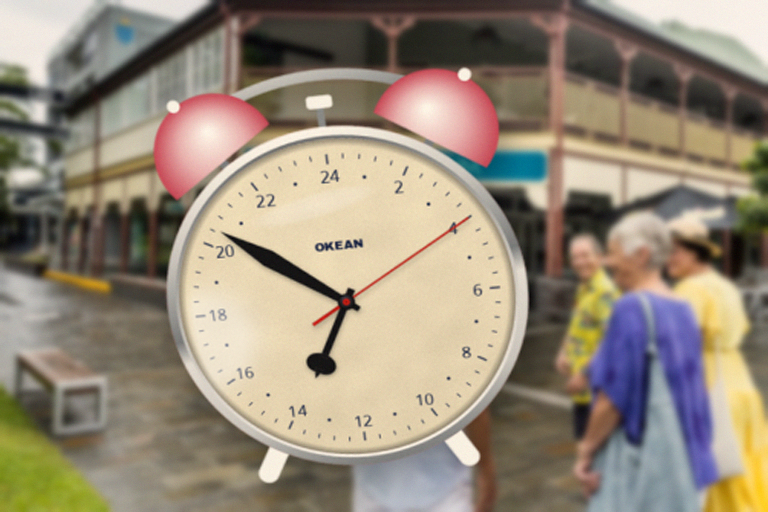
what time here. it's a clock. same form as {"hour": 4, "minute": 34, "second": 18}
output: {"hour": 13, "minute": 51, "second": 10}
